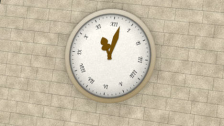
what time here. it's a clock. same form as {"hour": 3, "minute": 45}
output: {"hour": 11, "minute": 2}
